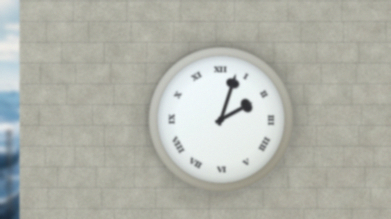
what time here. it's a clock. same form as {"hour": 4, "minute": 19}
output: {"hour": 2, "minute": 3}
